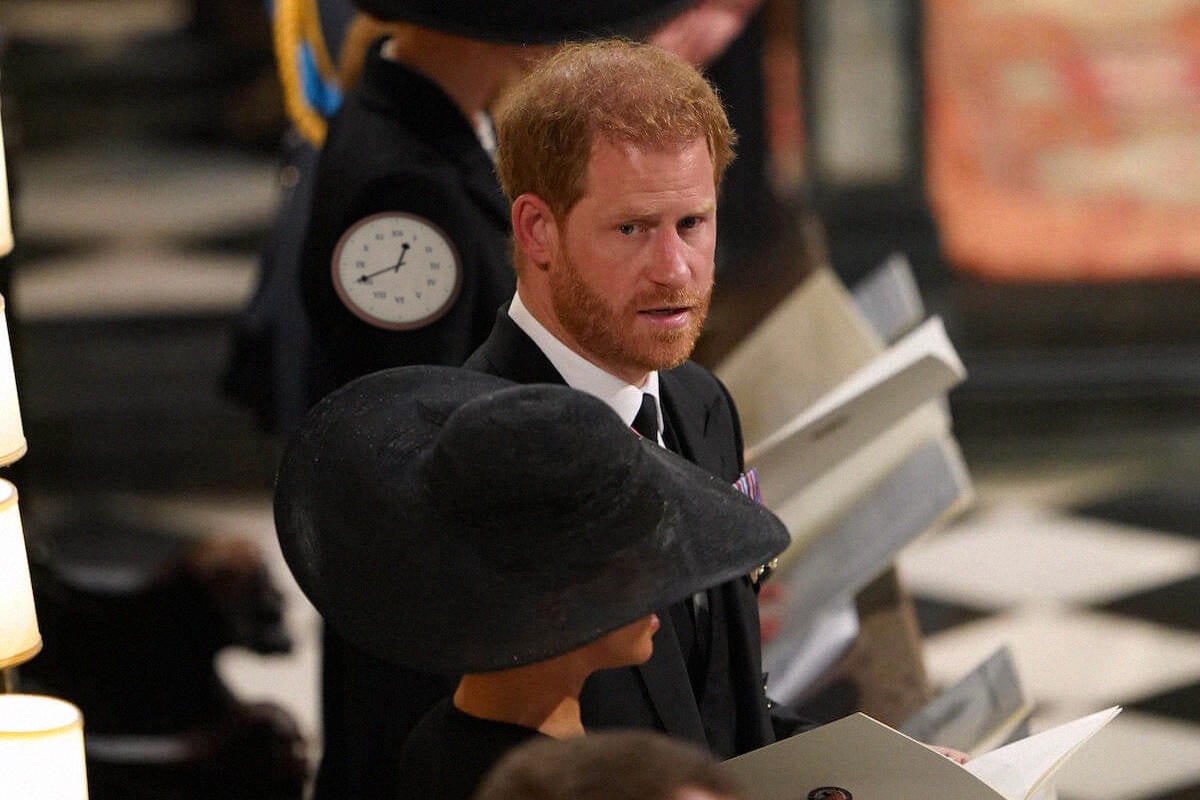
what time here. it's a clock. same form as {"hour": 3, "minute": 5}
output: {"hour": 12, "minute": 41}
